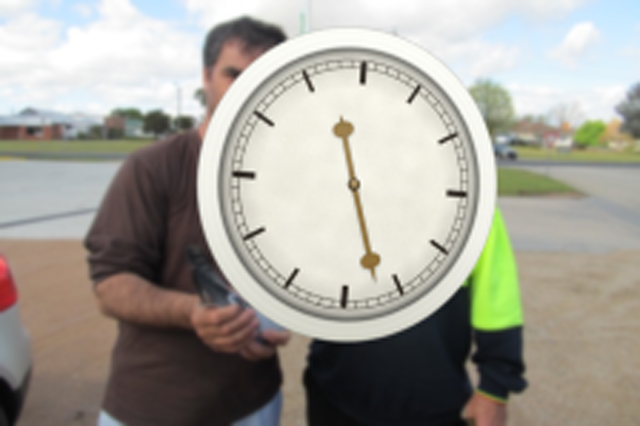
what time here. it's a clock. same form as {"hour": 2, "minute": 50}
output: {"hour": 11, "minute": 27}
